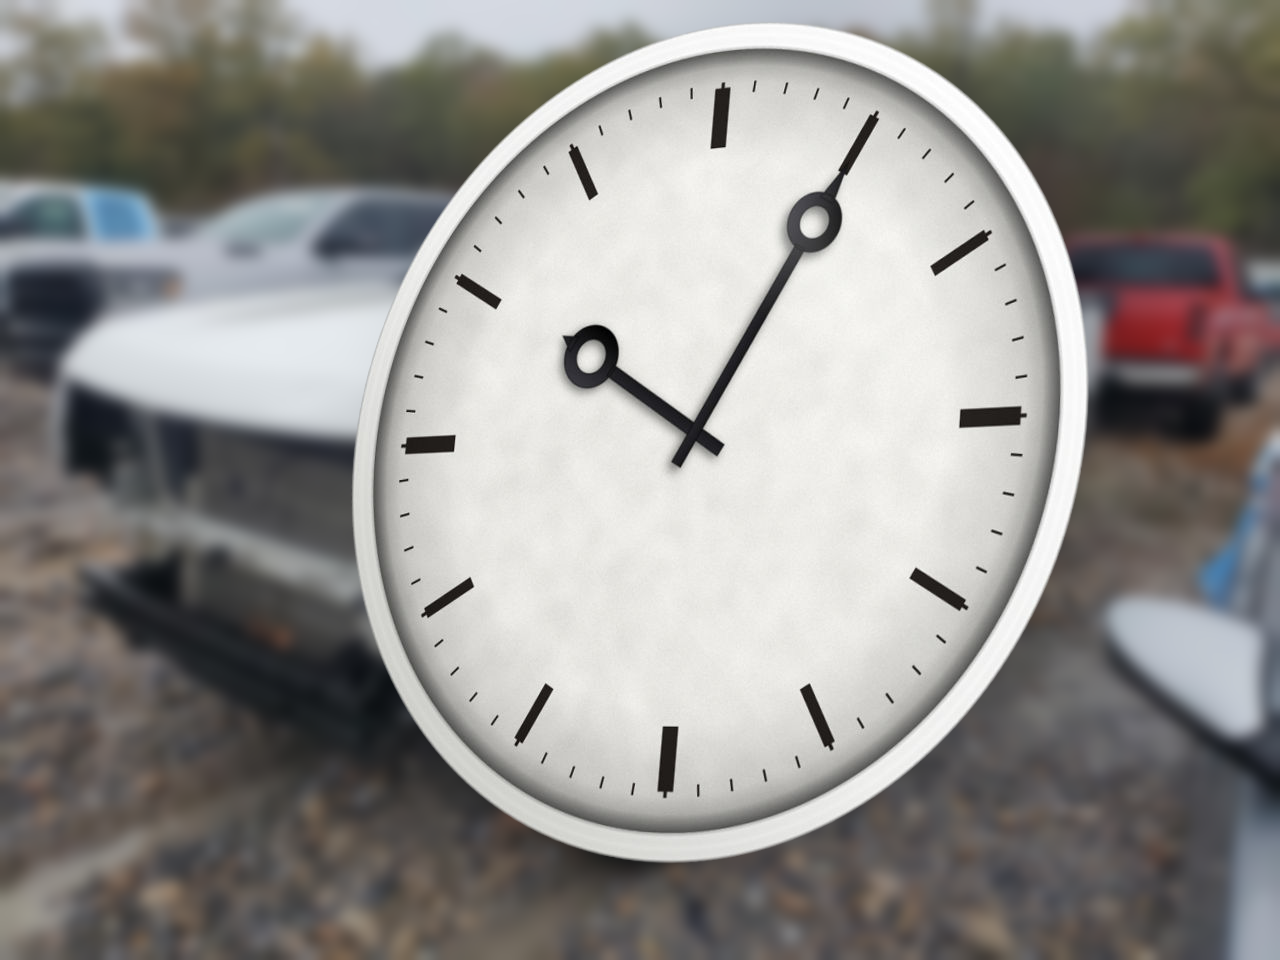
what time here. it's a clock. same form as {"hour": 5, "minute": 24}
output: {"hour": 10, "minute": 5}
